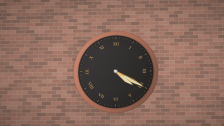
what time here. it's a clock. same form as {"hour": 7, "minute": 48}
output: {"hour": 4, "minute": 20}
